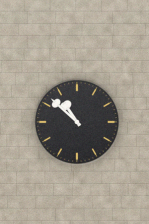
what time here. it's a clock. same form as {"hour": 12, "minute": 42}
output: {"hour": 10, "minute": 52}
